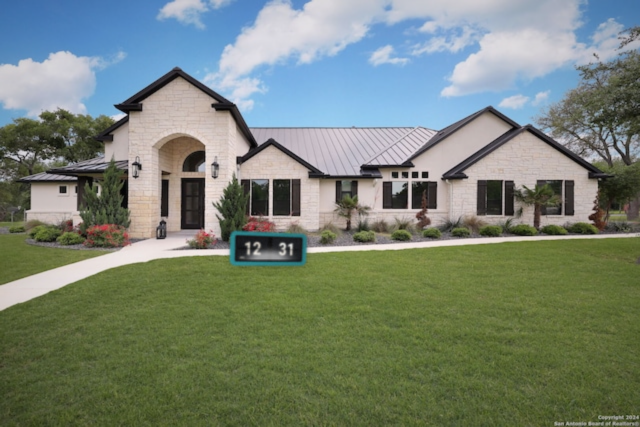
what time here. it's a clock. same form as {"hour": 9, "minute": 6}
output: {"hour": 12, "minute": 31}
